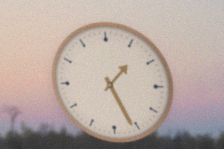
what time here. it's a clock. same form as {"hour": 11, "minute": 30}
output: {"hour": 1, "minute": 26}
